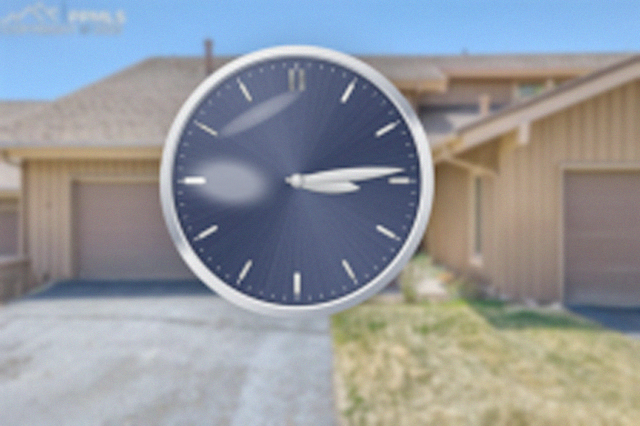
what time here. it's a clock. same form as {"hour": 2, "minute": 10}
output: {"hour": 3, "minute": 14}
